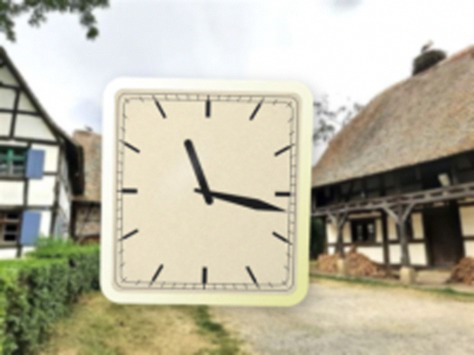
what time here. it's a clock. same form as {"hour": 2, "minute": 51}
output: {"hour": 11, "minute": 17}
